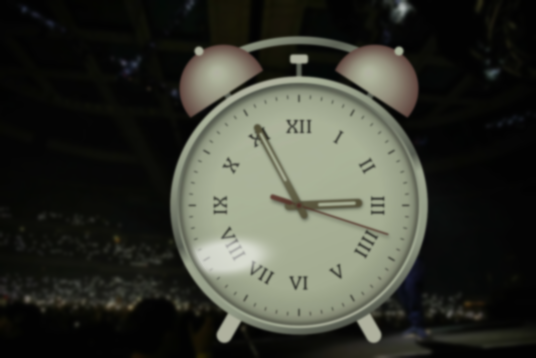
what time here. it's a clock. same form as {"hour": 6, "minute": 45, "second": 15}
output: {"hour": 2, "minute": 55, "second": 18}
